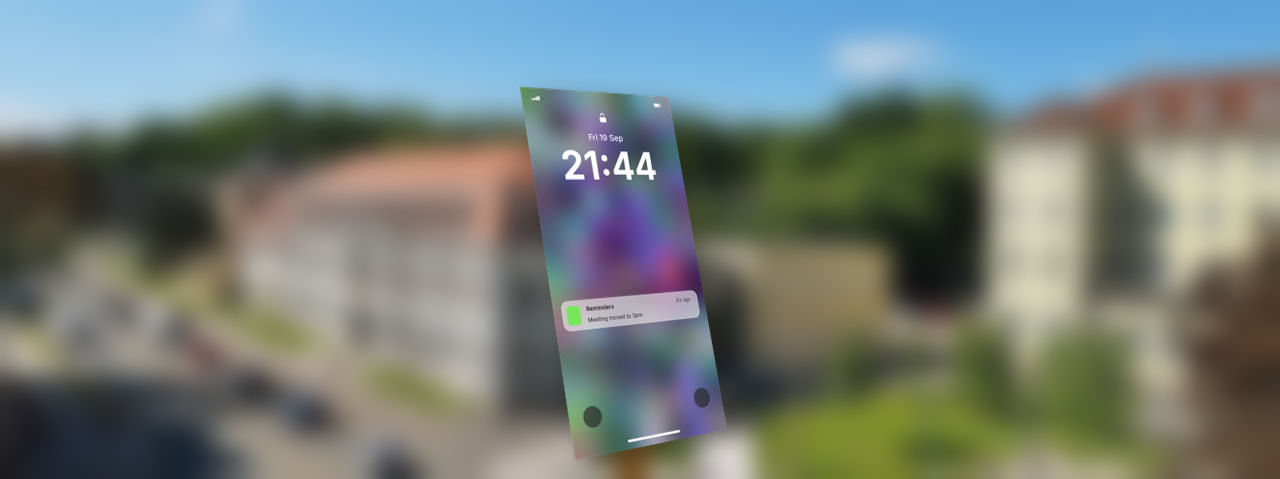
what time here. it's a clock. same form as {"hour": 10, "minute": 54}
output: {"hour": 21, "minute": 44}
